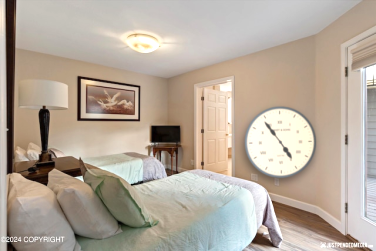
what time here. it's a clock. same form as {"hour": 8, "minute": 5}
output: {"hour": 4, "minute": 54}
